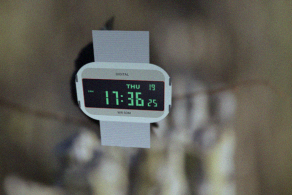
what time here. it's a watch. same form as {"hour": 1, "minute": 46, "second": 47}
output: {"hour": 17, "minute": 36, "second": 25}
